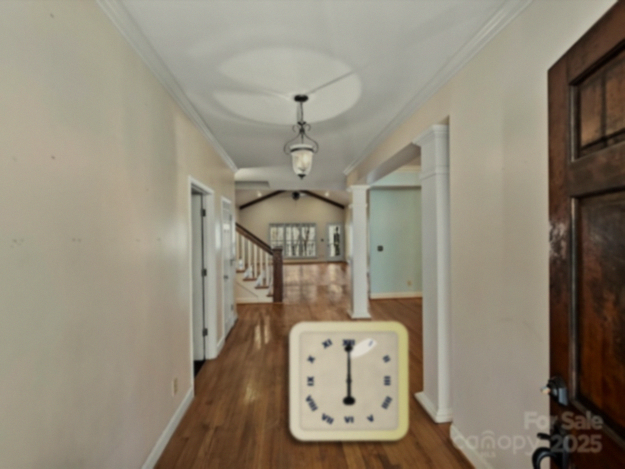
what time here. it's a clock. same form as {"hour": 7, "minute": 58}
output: {"hour": 6, "minute": 0}
